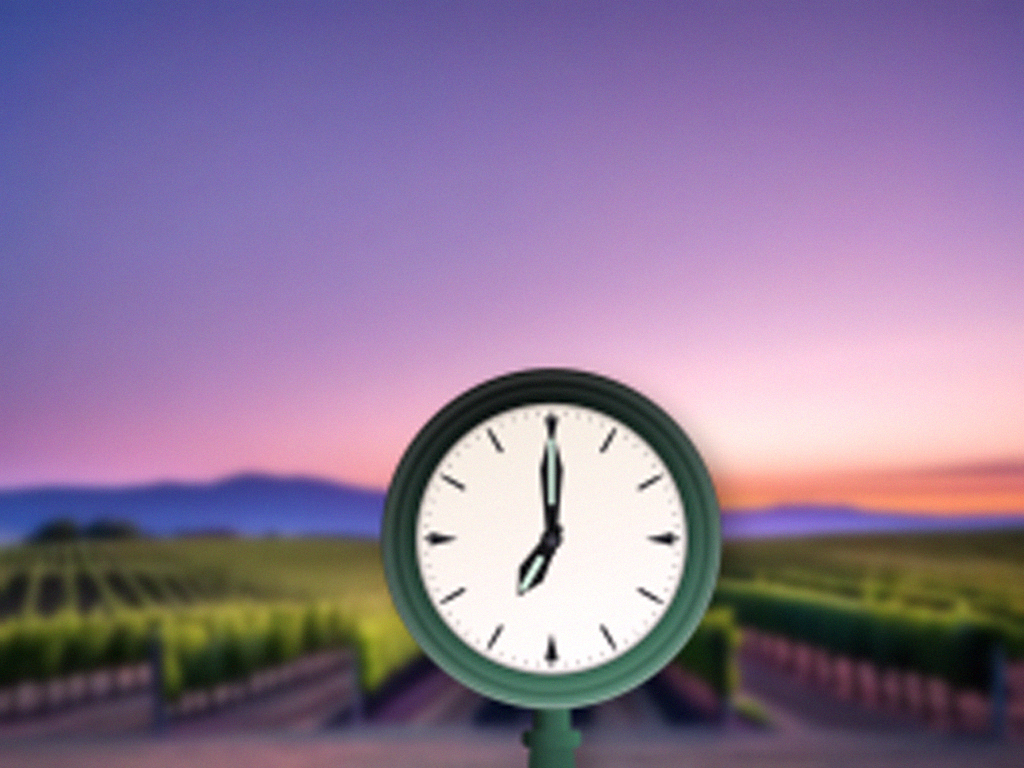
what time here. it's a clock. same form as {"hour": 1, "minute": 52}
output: {"hour": 7, "minute": 0}
